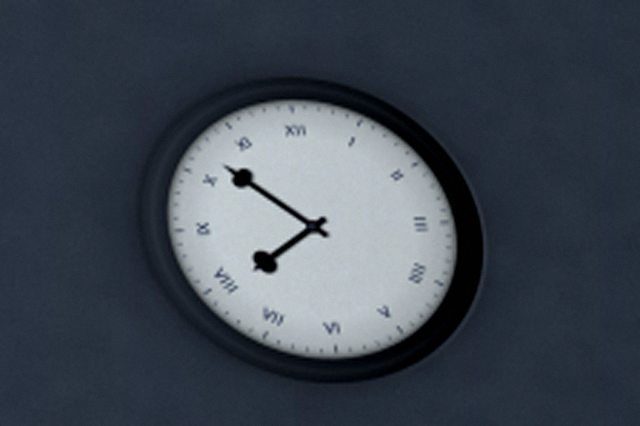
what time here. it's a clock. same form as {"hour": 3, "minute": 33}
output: {"hour": 7, "minute": 52}
